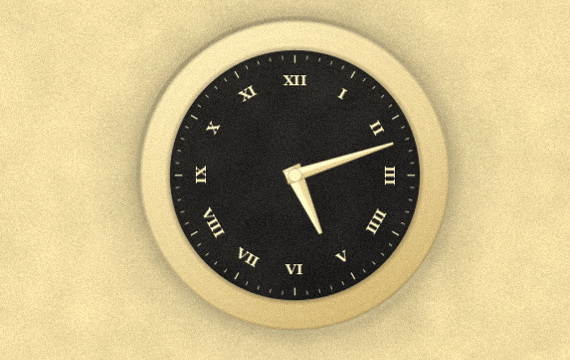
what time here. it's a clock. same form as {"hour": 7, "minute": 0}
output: {"hour": 5, "minute": 12}
